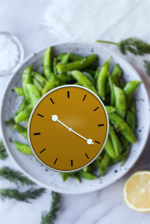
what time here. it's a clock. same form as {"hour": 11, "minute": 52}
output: {"hour": 10, "minute": 21}
